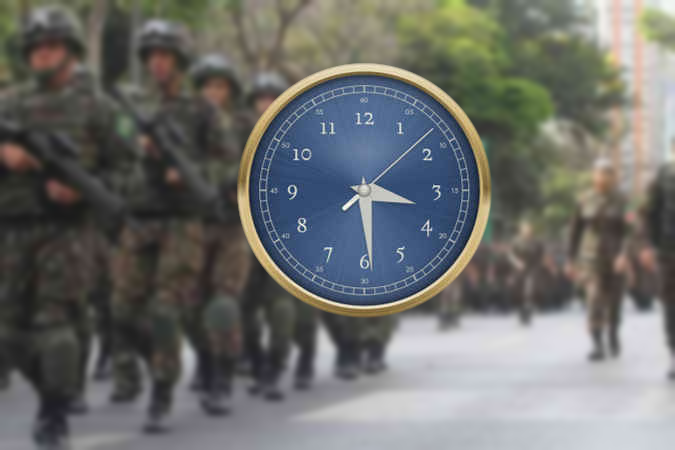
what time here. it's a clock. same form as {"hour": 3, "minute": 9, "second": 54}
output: {"hour": 3, "minute": 29, "second": 8}
